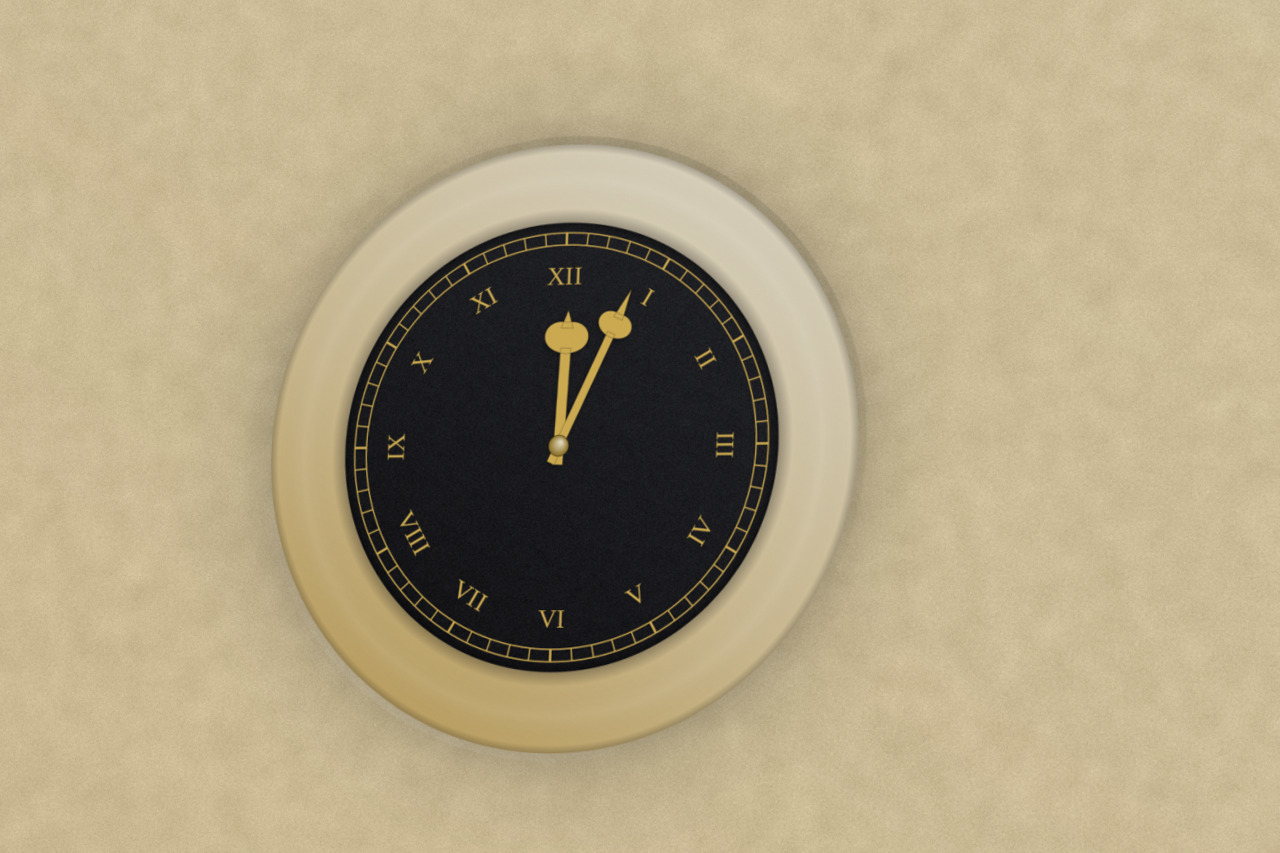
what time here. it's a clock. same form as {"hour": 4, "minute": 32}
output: {"hour": 12, "minute": 4}
